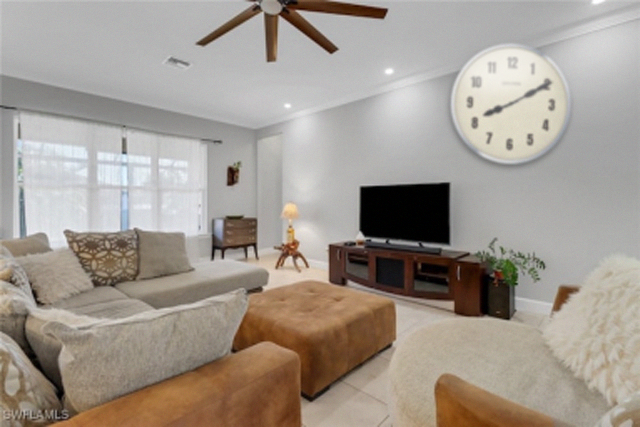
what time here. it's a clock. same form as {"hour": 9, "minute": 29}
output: {"hour": 8, "minute": 10}
